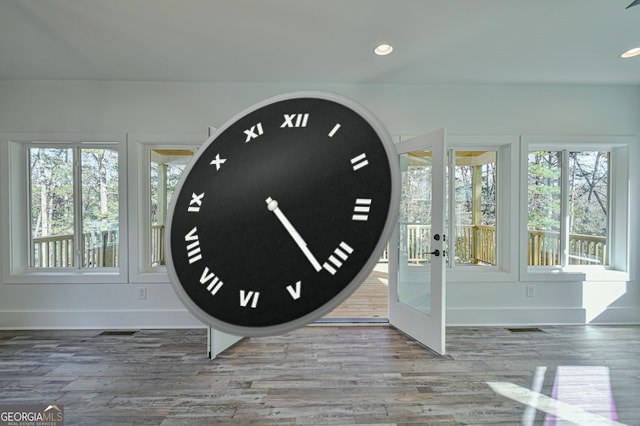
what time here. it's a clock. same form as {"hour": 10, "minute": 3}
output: {"hour": 4, "minute": 22}
